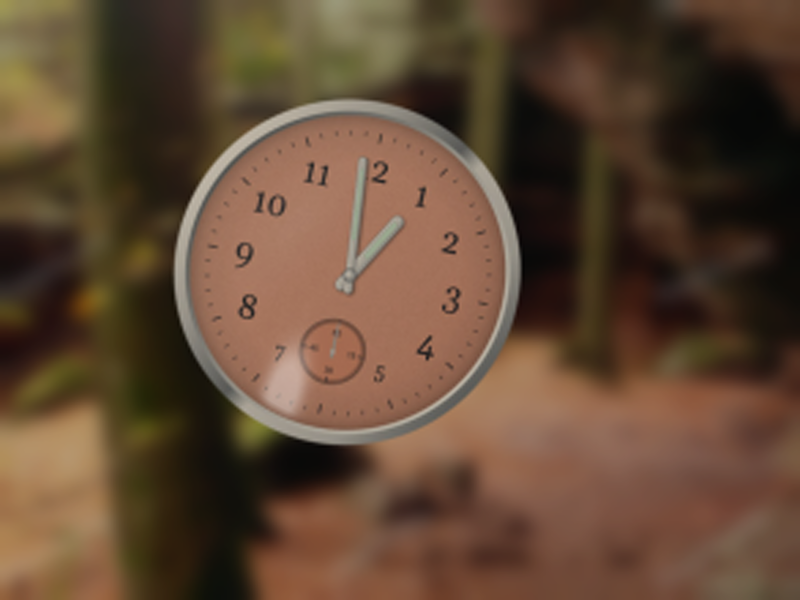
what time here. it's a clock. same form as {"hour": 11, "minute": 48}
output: {"hour": 12, "minute": 59}
